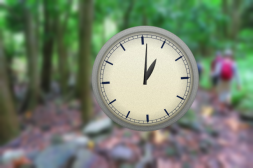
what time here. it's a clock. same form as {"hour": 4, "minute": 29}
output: {"hour": 1, "minute": 1}
